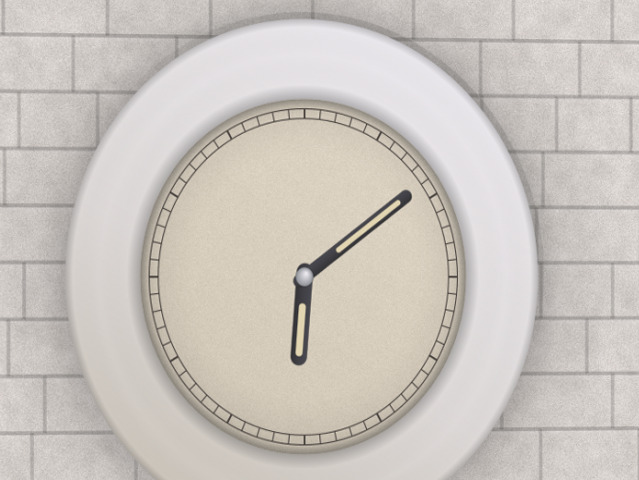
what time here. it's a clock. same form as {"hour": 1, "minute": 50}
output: {"hour": 6, "minute": 9}
